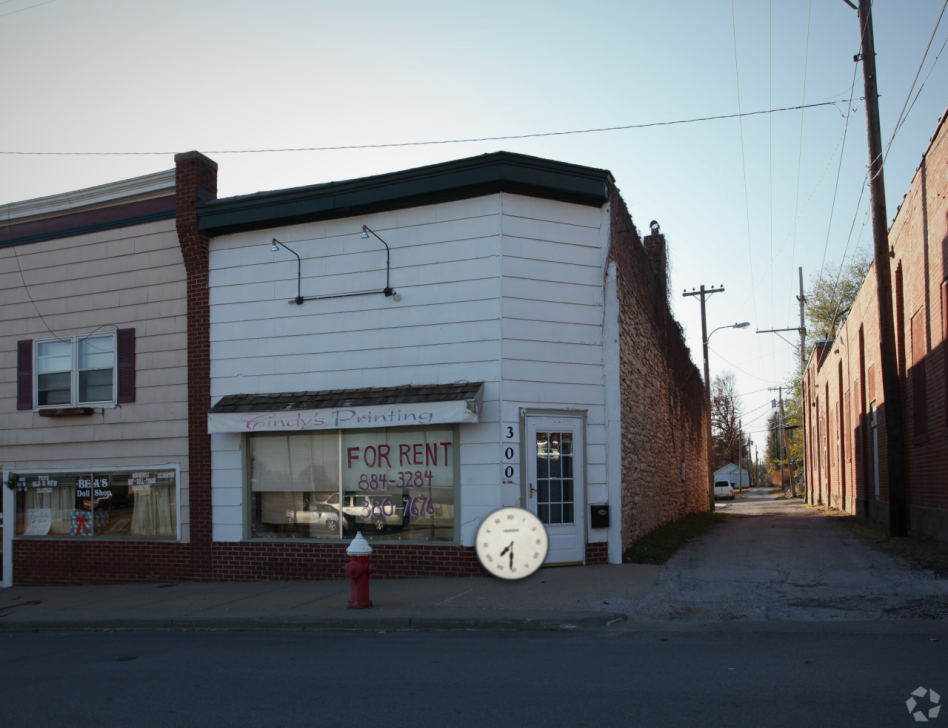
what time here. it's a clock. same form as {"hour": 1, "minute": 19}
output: {"hour": 7, "minute": 31}
